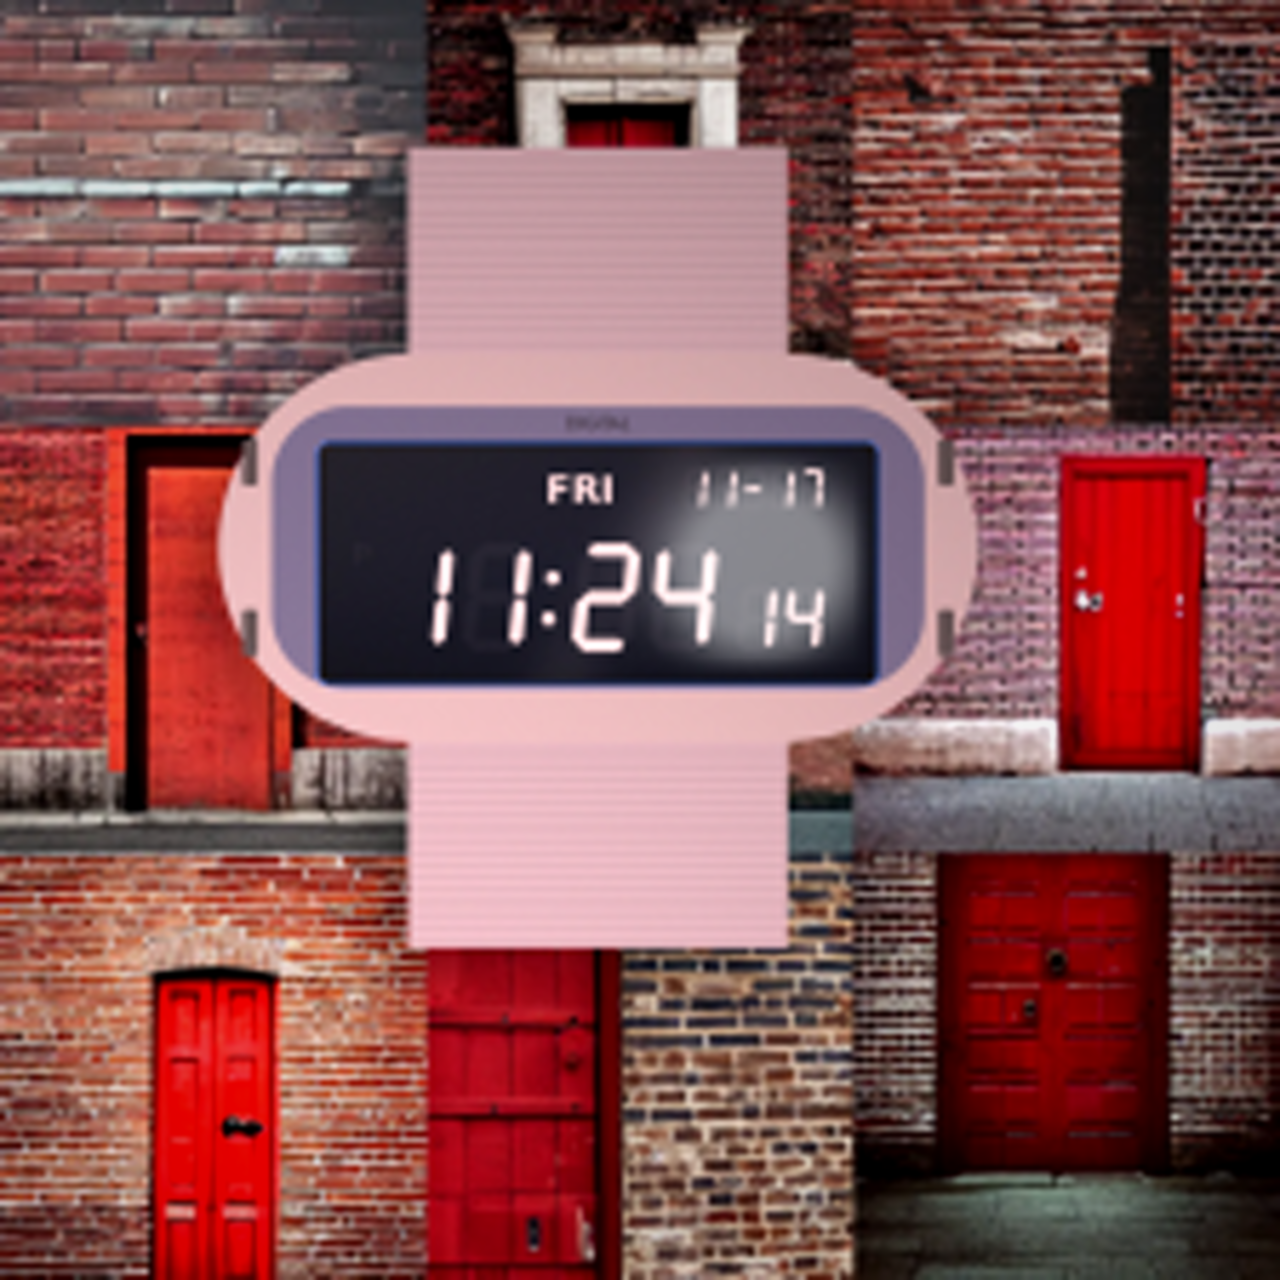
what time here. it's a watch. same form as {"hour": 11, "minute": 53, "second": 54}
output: {"hour": 11, "minute": 24, "second": 14}
